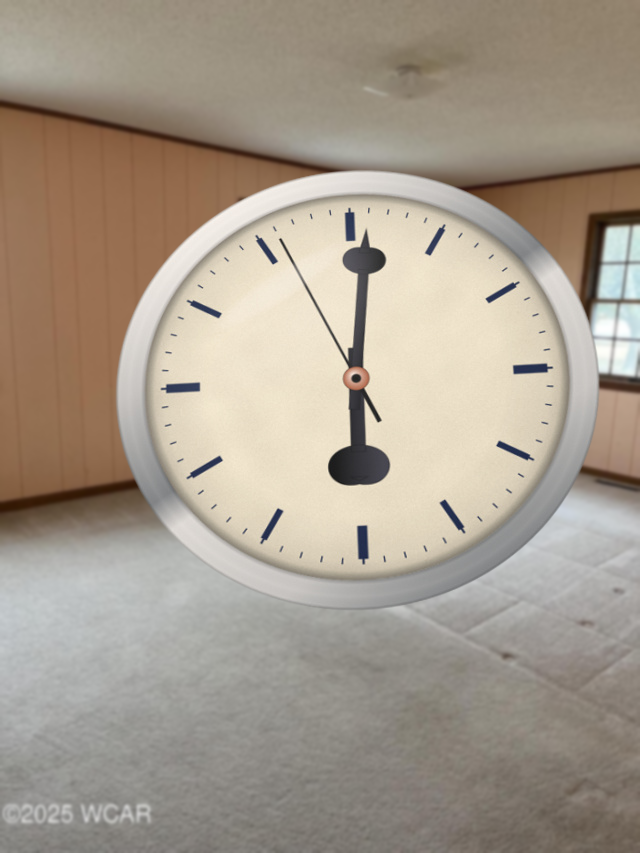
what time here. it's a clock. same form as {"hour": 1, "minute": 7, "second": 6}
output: {"hour": 6, "minute": 0, "second": 56}
